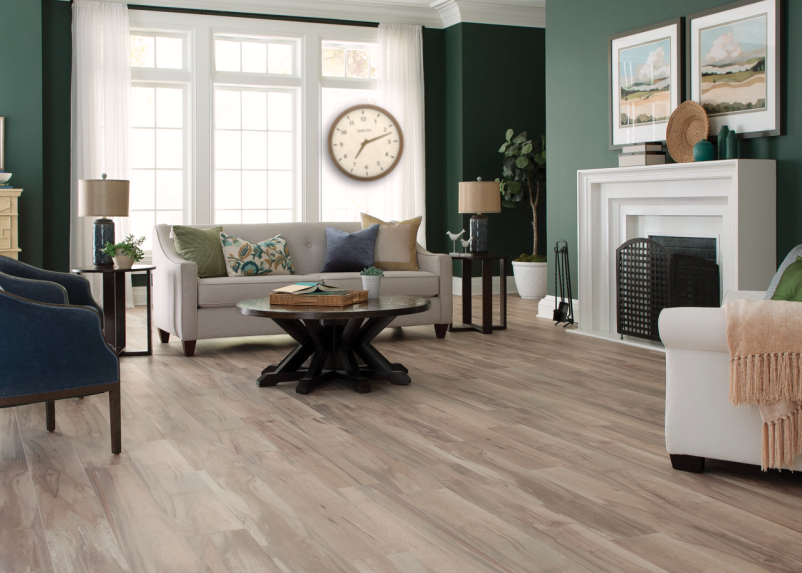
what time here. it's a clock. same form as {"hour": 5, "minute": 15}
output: {"hour": 7, "minute": 12}
